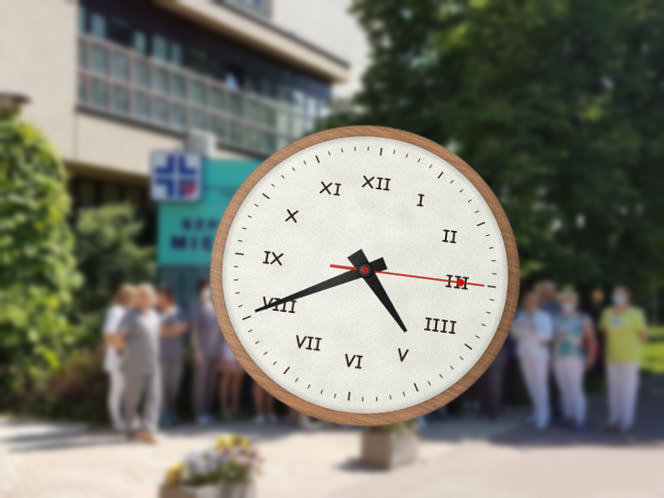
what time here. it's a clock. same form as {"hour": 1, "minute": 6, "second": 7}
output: {"hour": 4, "minute": 40, "second": 15}
